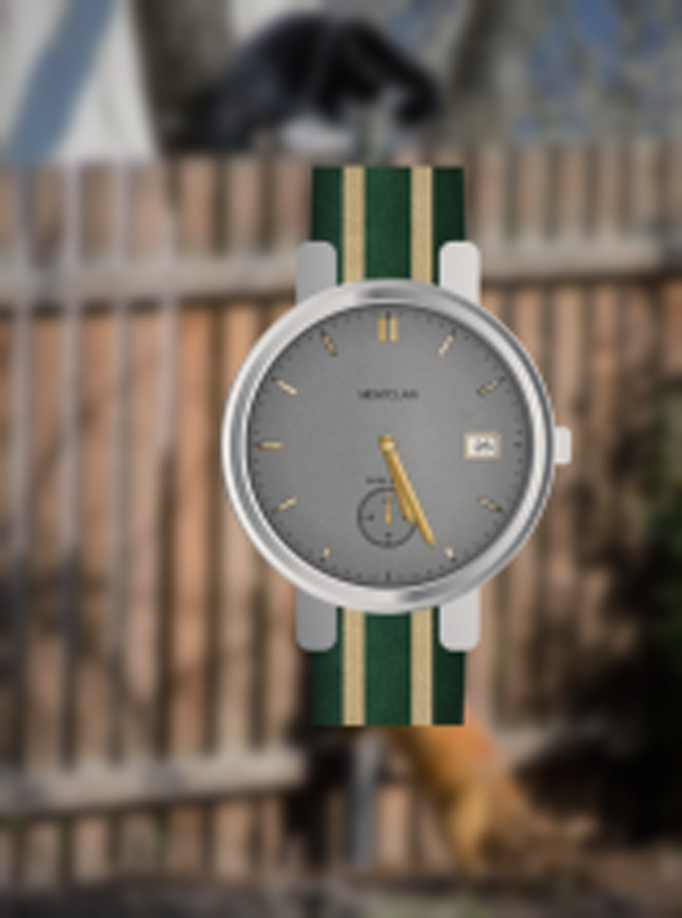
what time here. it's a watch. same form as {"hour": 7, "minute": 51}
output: {"hour": 5, "minute": 26}
